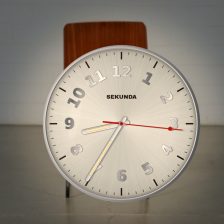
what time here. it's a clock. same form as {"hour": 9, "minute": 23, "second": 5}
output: {"hour": 8, "minute": 35, "second": 16}
